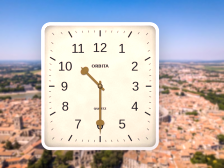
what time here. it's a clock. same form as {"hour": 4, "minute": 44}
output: {"hour": 10, "minute": 30}
